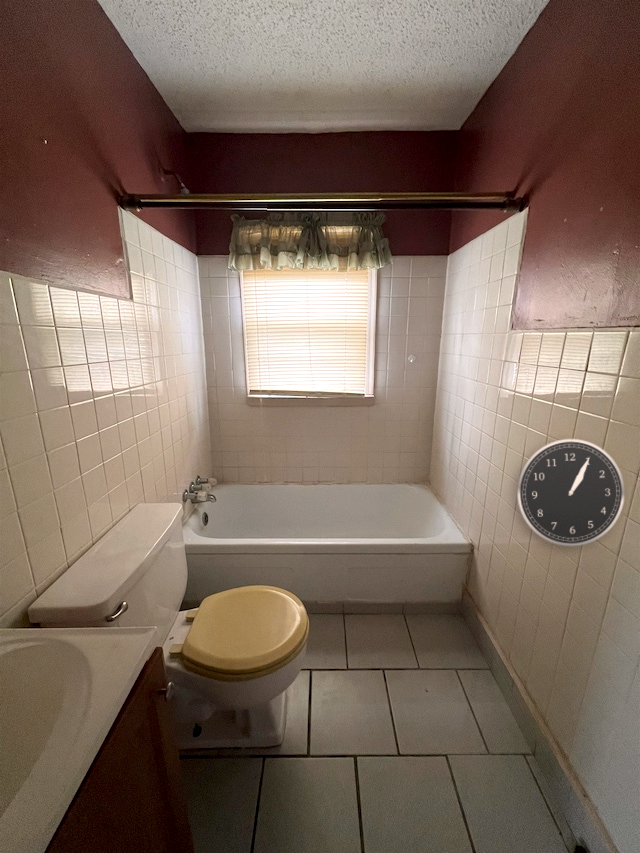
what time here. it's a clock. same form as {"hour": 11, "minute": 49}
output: {"hour": 1, "minute": 5}
